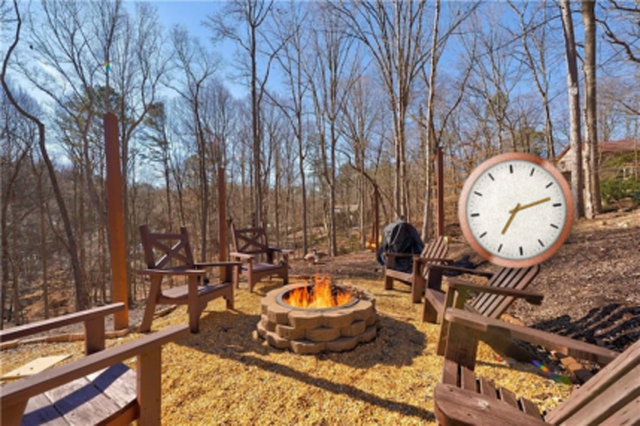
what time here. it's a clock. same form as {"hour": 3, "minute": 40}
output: {"hour": 7, "minute": 13}
